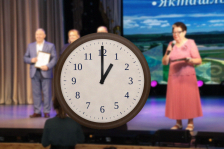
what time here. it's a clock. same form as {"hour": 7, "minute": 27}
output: {"hour": 1, "minute": 0}
